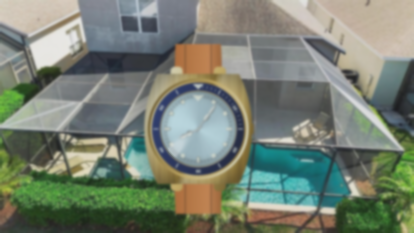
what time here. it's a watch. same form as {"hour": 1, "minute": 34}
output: {"hour": 8, "minute": 6}
